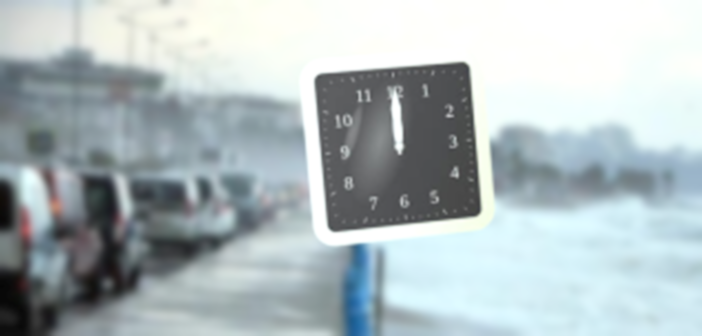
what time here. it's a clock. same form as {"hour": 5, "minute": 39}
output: {"hour": 12, "minute": 0}
